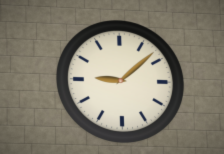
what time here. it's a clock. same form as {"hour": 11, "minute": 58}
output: {"hour": 9, "minute": 8}
